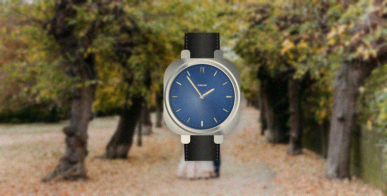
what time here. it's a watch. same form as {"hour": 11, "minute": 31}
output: {"hour": 1, "minute": 54}
